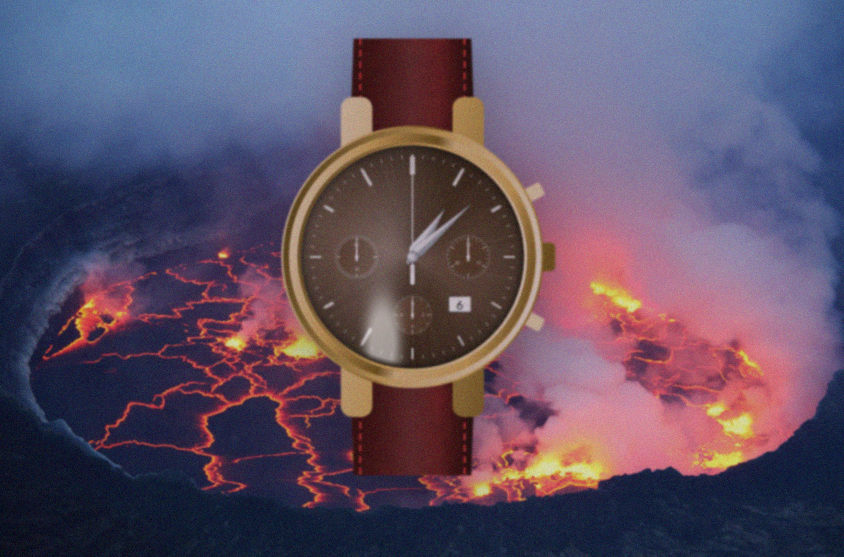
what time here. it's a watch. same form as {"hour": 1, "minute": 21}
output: {"hour": 1, "minute": 8}
